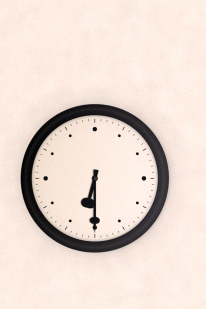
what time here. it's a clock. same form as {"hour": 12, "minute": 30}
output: {"hour": 6, "minute": 30}
